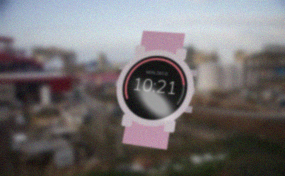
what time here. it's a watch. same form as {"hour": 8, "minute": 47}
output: {"hour": 10, "minute": 21}
